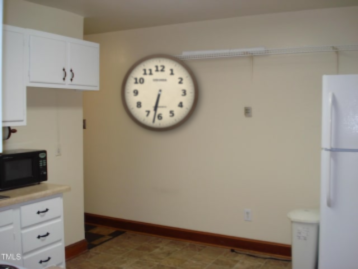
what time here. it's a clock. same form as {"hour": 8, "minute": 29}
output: {"hour": 6, "minute": 32}
